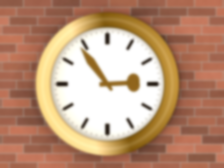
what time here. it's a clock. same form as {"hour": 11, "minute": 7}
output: {"hour": 2, "minute": 54}
